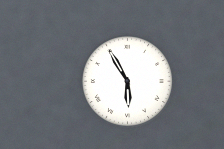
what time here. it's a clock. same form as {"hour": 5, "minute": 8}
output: {"hour": 5, "minute": 55}
